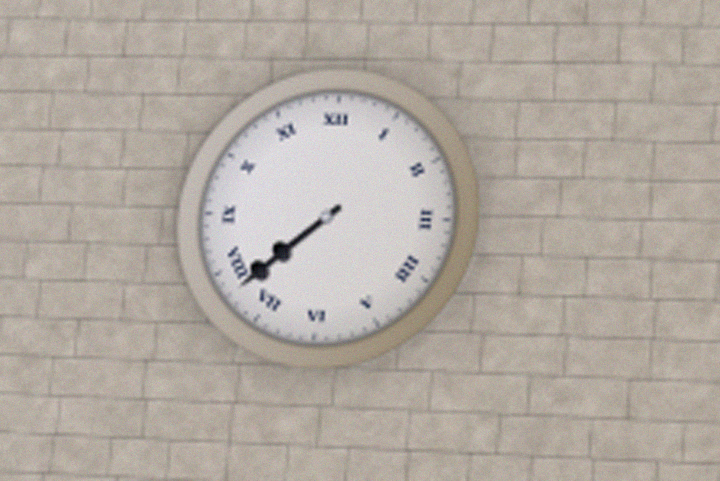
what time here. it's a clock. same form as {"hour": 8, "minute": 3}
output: {"hour": 7, "minute": 38}
